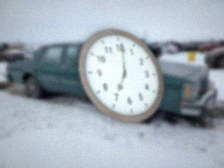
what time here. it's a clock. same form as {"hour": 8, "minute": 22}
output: {"hour": 7, "minute": 1}
